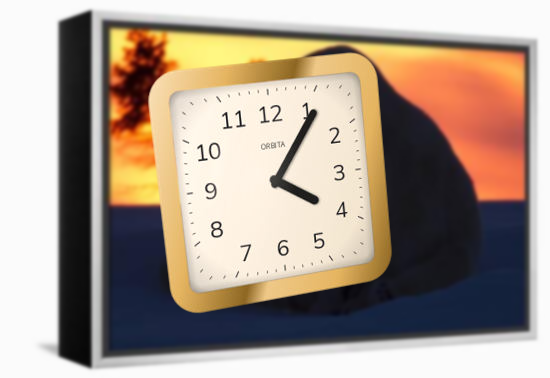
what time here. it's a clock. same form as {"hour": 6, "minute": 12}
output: {"hour": 4, "minute": 6}
